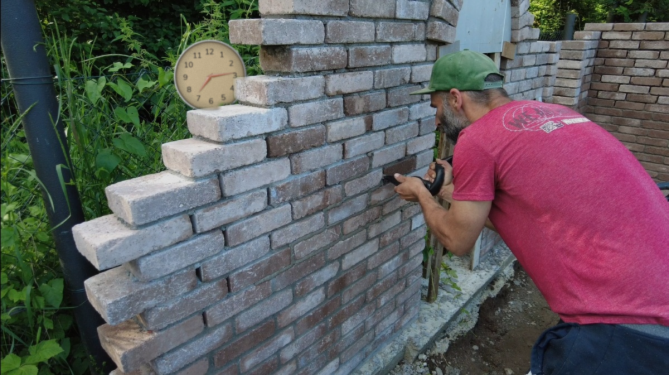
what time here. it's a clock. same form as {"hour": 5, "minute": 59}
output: {"hour": 7, "minute": 14}
